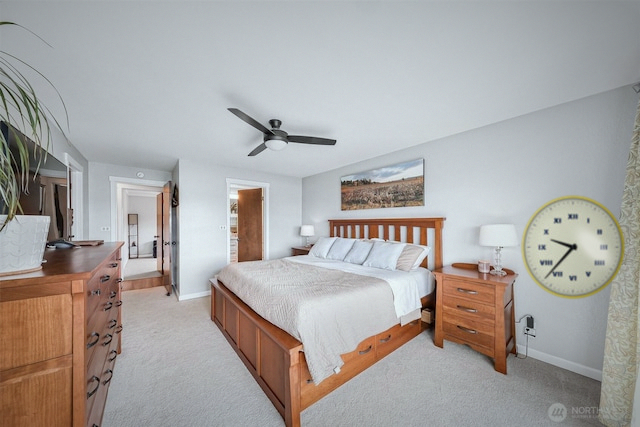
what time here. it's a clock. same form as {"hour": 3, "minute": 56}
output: {"hour": 9, "minute": 37}
